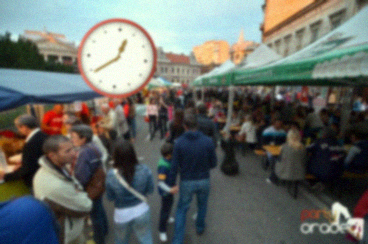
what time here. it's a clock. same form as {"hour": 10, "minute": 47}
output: {"hour": 12, "minute": 39}
